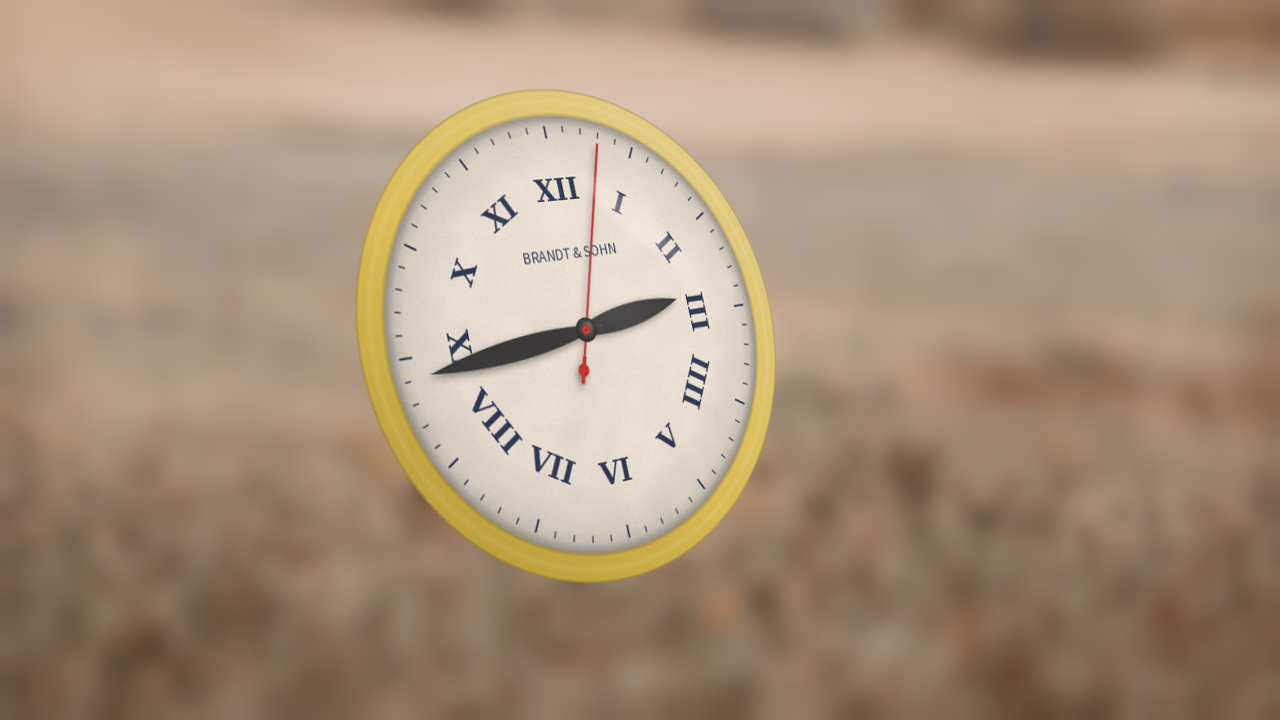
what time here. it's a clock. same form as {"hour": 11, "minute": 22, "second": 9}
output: {"hour": 2, "minute": 44, "second": 3}
